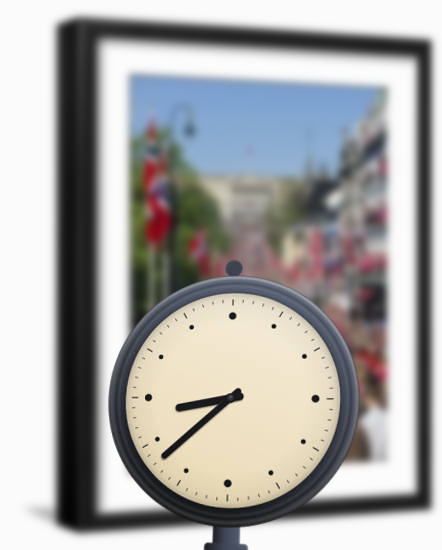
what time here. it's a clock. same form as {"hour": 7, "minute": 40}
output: {"hour": 8, "minute": 38}
